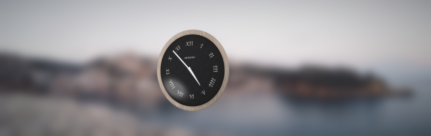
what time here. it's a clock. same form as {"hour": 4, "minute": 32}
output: {"hour": 4, "minute": 53}
